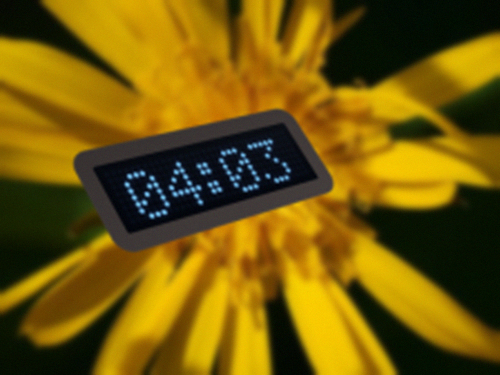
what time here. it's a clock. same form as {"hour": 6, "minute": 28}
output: {"hour": 4, "minute": 3}
